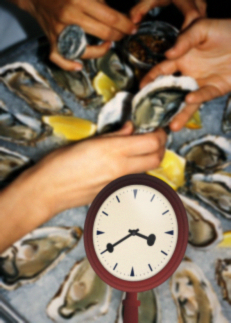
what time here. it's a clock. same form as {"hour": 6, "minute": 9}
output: {"hour": 3, "minute": 40}
